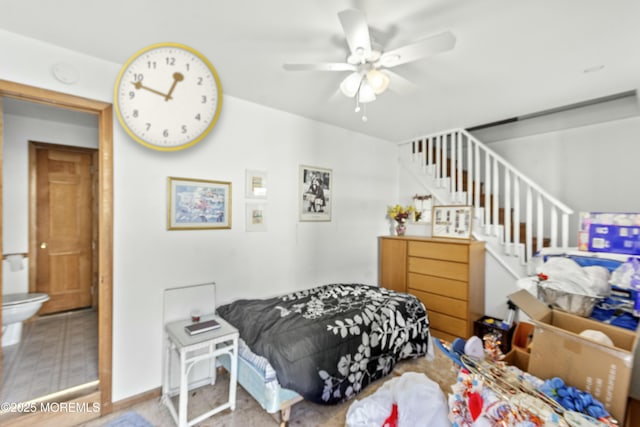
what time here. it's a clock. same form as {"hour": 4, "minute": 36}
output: {"hour": 12, "minute": 48}
